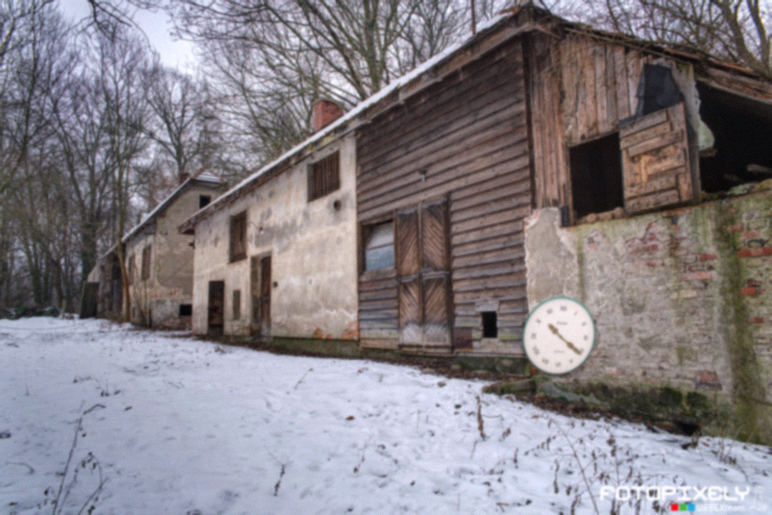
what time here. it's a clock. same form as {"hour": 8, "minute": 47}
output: {"hour": 10, "minute": 21}
